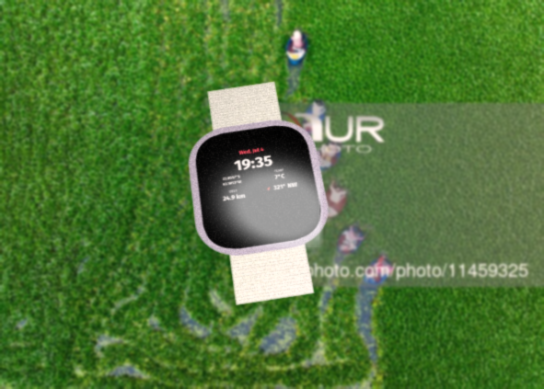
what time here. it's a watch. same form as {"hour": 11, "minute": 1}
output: {"hour": 19, "minute": 35}
